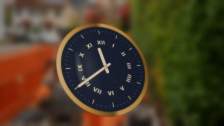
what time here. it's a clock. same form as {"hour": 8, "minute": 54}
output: {"hour": 11, "minute": 40}
